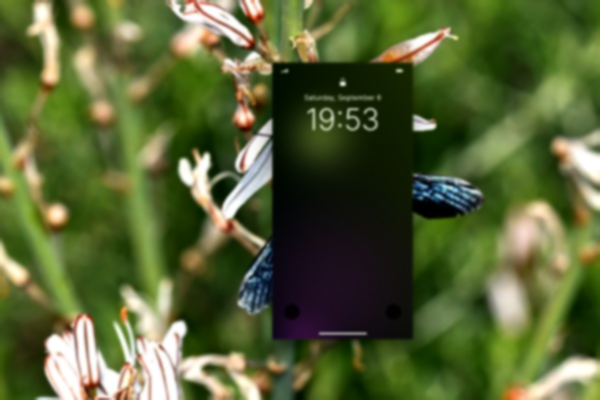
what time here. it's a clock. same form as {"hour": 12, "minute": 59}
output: {"hour": 19, "minute": 53}
